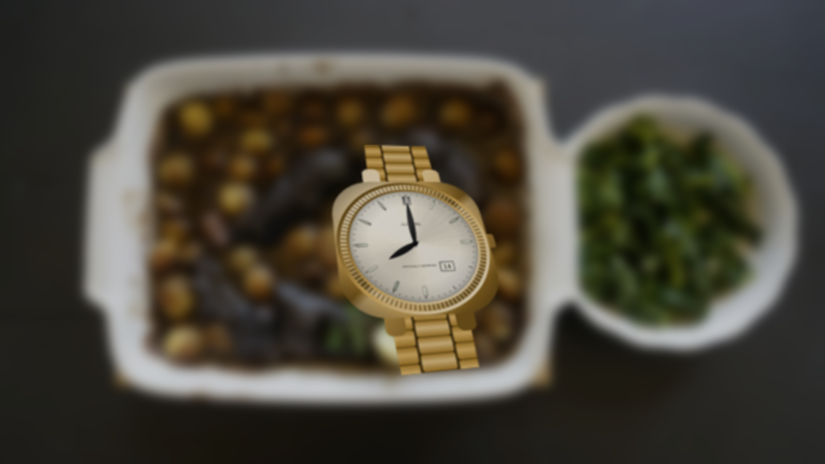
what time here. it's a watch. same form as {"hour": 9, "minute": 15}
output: {"hour": 8, "minute": 0}
